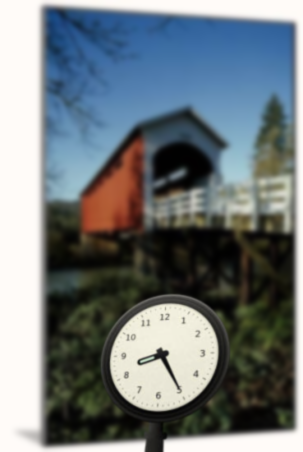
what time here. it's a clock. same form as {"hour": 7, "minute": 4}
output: {"hour": 8, "minute": 25}
